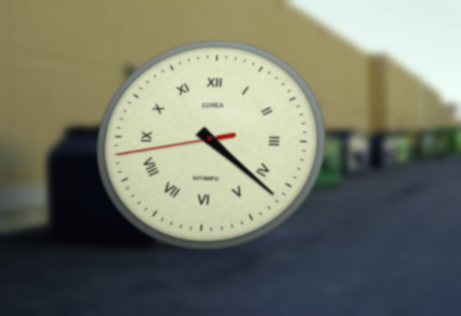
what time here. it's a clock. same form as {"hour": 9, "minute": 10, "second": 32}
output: {"hour": 4, "minute": 21, "second": 43}
